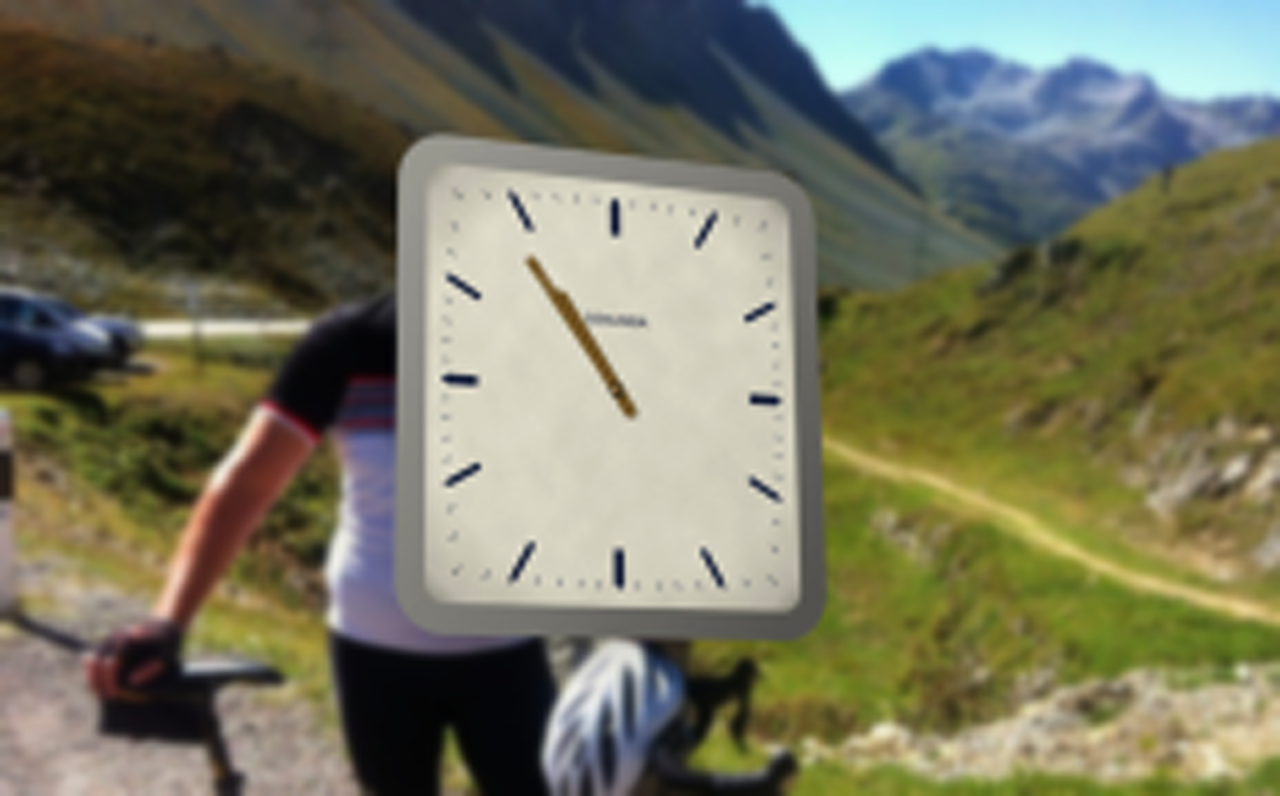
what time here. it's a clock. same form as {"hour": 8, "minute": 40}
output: {"hour": 10, "minute": 54}
